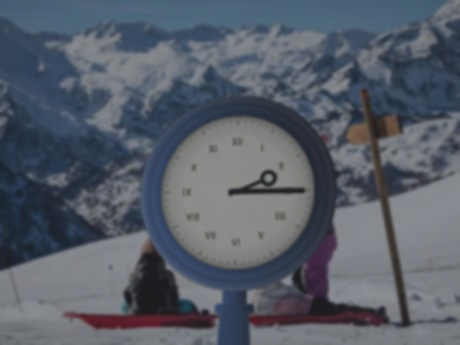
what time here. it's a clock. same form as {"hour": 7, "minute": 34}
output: {"hour": 2, "minute": 15}
